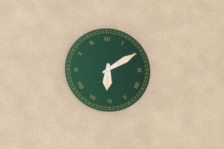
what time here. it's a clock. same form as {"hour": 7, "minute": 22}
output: {"hour": 6, "minute": 10}
